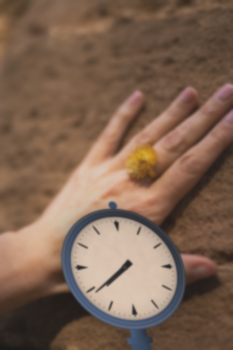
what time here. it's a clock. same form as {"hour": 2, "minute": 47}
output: {"hour": 7, "minute": 39}
